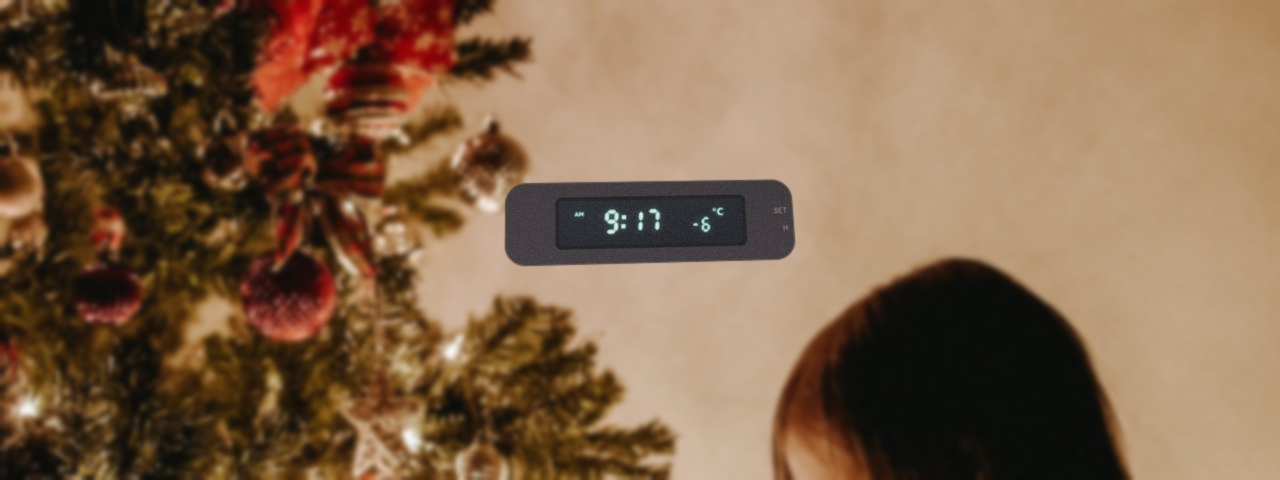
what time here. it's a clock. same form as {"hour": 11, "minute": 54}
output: {"hour": 9, "minute": 17}
